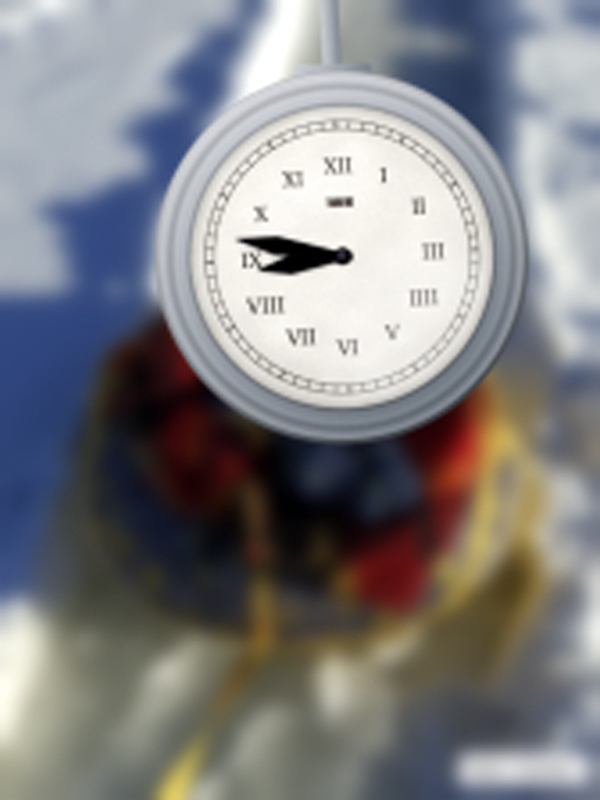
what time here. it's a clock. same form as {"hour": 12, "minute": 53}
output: {"hour": 8, "minute": 47}
